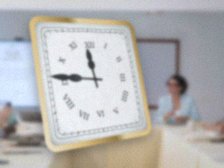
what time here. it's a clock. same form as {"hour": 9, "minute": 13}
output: {"hour": 11, "minute": 46}
